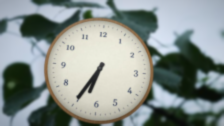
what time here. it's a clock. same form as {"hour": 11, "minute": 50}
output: {"hour": 6, "minute": 35}
